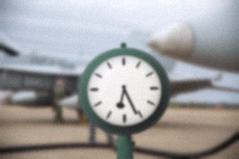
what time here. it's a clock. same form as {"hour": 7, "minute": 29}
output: {"hour": 6, "minute": 26}
